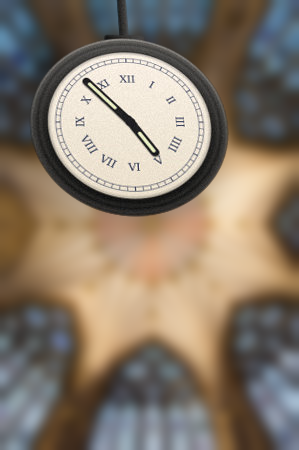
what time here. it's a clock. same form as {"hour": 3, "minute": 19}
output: {"hour": 4, "minute": 53}
